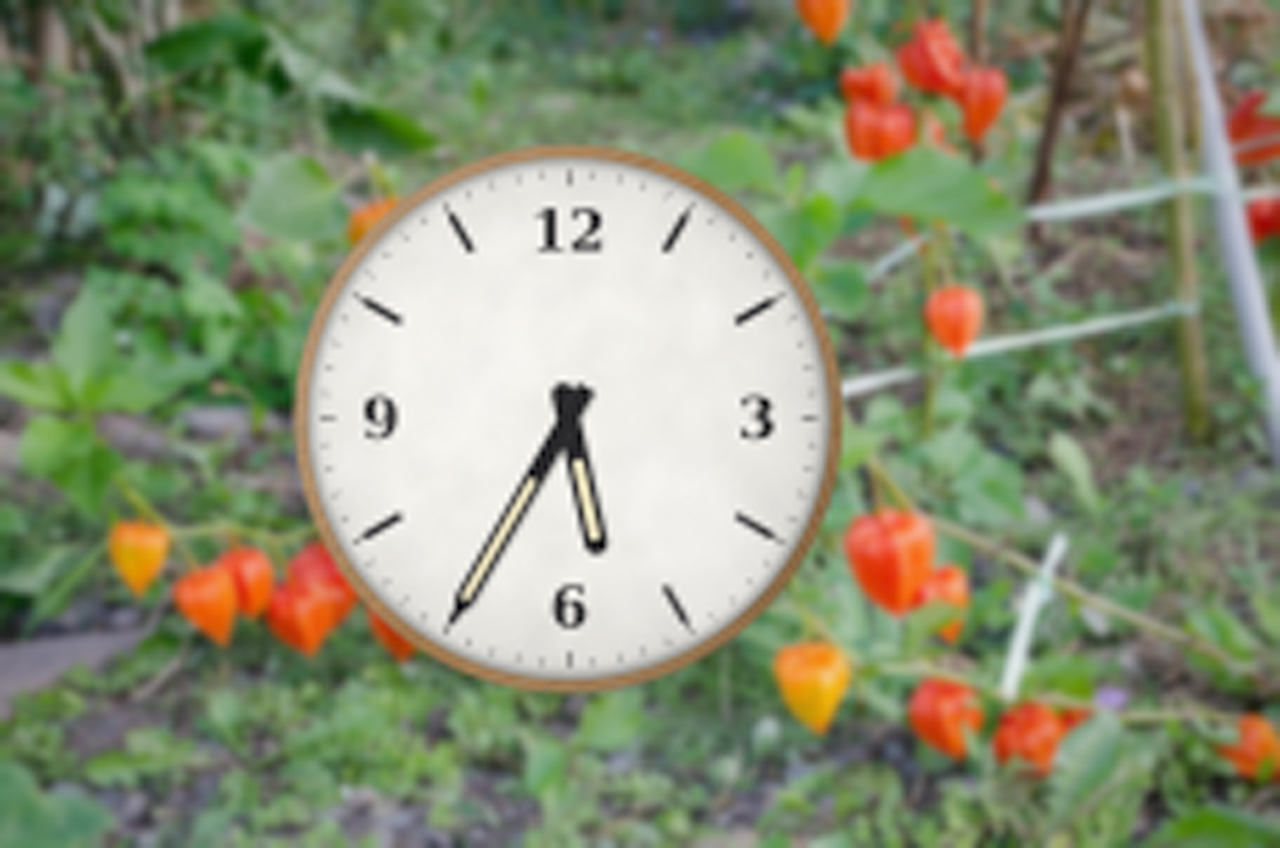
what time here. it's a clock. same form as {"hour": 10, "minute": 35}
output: {"hour": 5, "minute": 35}
